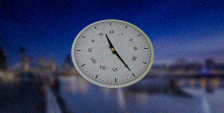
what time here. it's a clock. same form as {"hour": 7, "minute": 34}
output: {"hour": 11, "minute": 25}
